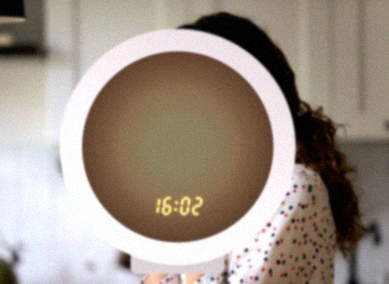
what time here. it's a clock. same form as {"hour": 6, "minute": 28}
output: {"hour": 16, "minute": 2}
